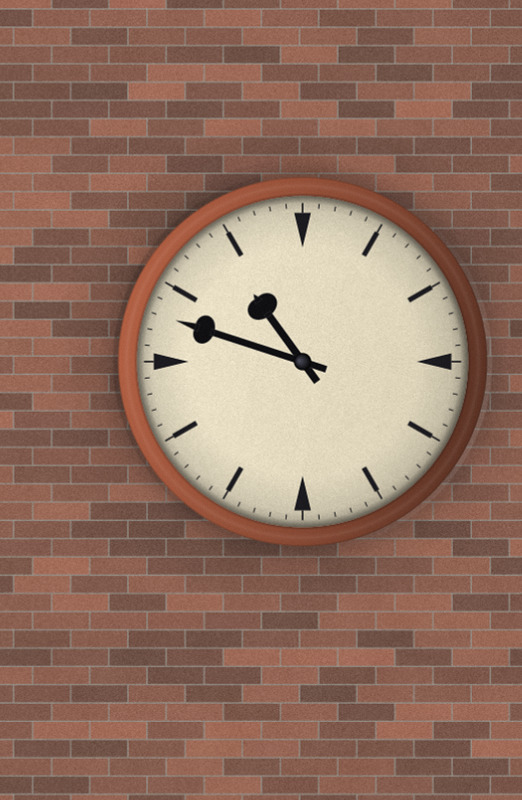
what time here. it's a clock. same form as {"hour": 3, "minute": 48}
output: {"hour": 10, "minute": 48}
